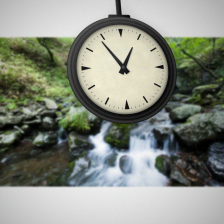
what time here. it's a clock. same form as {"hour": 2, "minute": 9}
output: {"hour": 12, "minute": 54}
